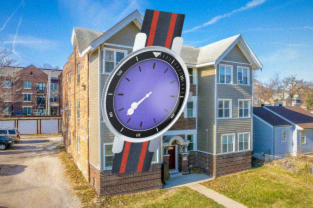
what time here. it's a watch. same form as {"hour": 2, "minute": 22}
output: {"hour": 7, "minute": 37}
